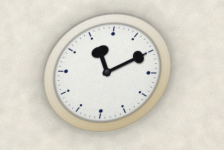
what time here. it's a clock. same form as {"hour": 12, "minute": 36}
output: {"hour": 11, "minute": 10}
